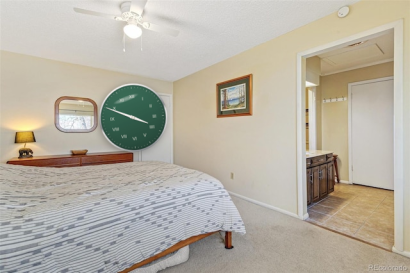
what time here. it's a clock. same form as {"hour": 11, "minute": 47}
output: {"hour": 3, "minute": 49}
